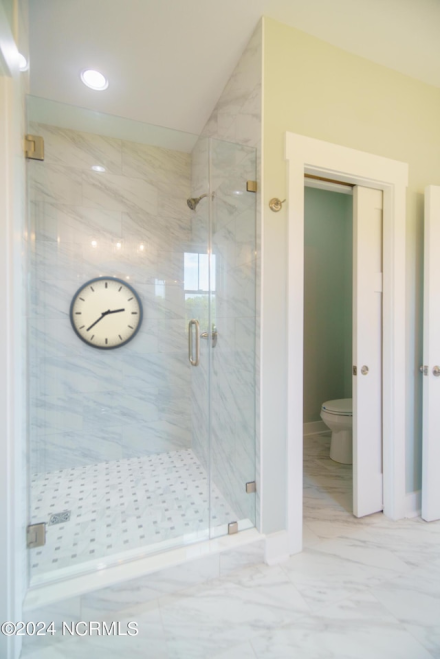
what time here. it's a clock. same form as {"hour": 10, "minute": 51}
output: {"hour": 2, "minute": 38}
